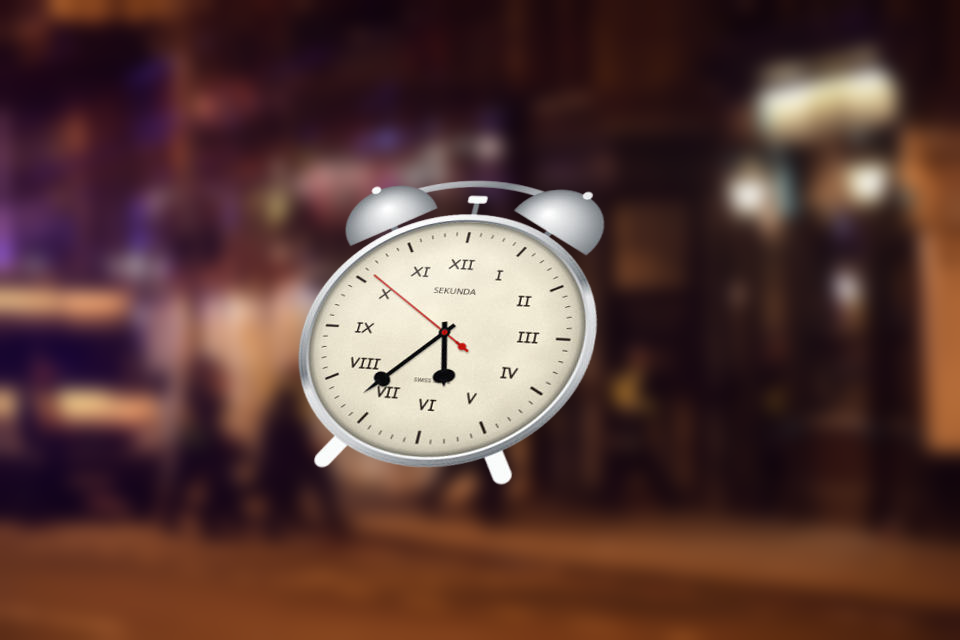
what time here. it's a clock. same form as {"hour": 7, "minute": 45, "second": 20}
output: {"hour": 5, "minute": 36, "second": 51}
